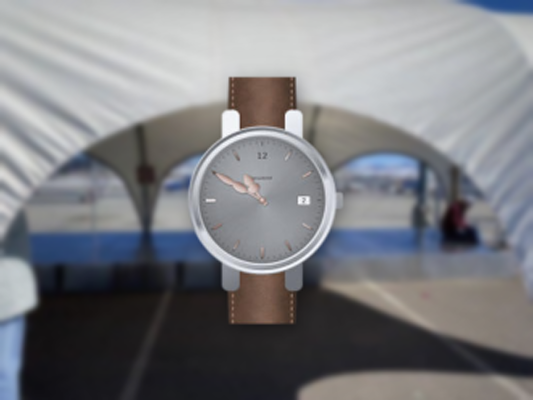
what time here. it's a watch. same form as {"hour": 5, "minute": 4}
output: {"hour": 10, "minute": 50}
